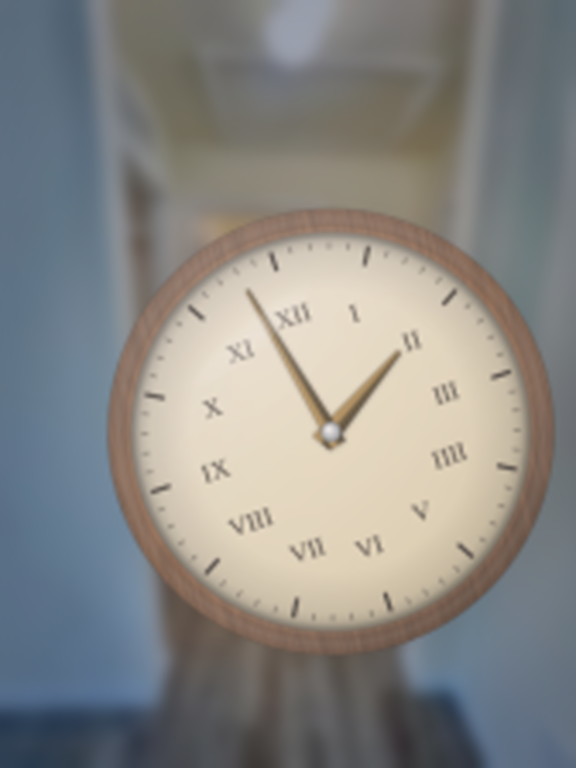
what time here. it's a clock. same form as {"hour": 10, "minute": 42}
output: {"hour": 1, "minute": 58}
